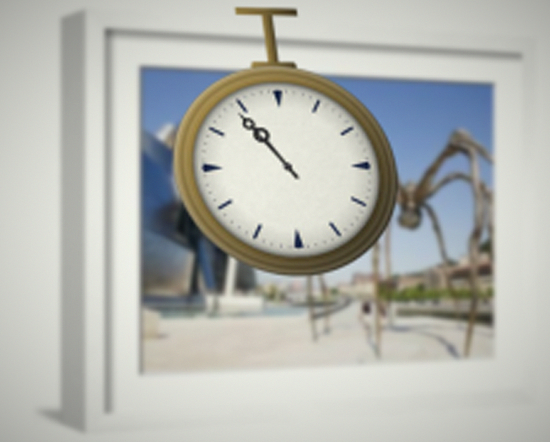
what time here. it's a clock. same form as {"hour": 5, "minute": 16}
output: {"hour": 10, "minute": 54}
